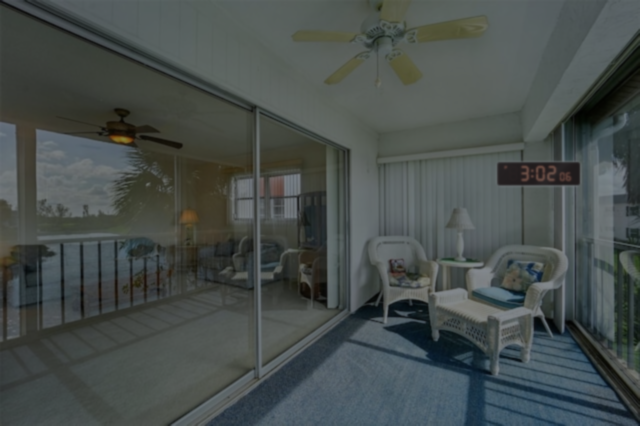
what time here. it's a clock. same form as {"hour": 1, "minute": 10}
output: {"hour": 3, "minute": 2}
